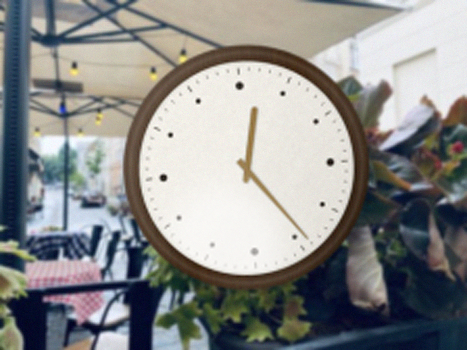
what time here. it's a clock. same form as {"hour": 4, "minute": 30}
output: {"hour": 12, "minute": 24}
